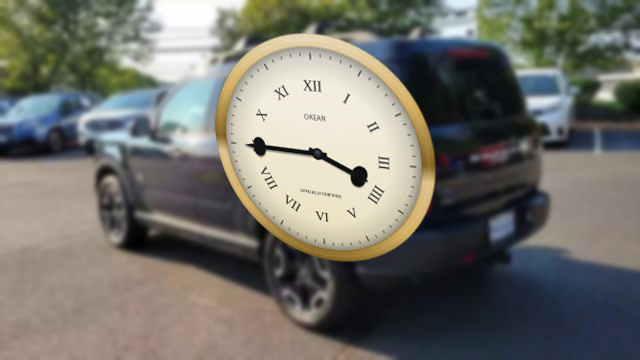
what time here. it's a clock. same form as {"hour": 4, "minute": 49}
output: {"hour": 3, "minute": 45}
